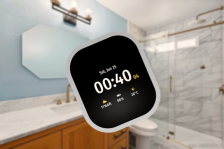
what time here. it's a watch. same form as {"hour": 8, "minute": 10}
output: {"hour": 0, "minute": 40}
